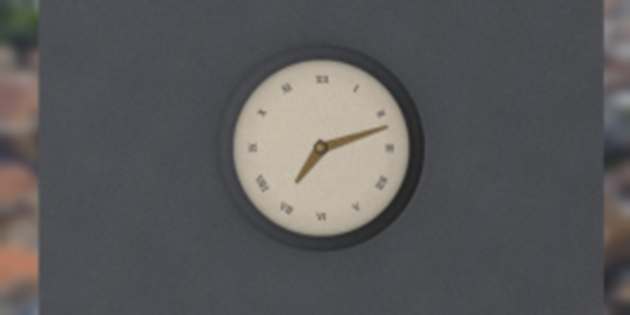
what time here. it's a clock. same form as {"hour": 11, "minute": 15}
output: {"hour": 7, "minute": 12}
